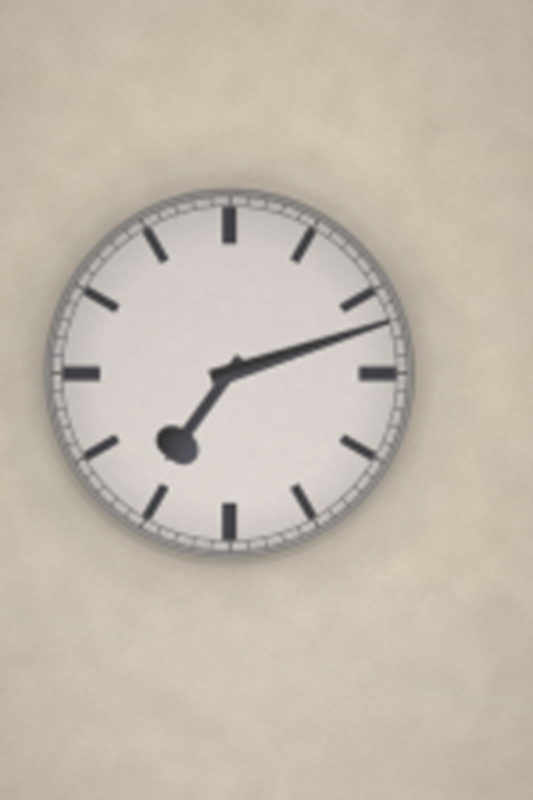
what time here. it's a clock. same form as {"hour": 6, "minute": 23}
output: {"hour": 7, "minute": 12}
